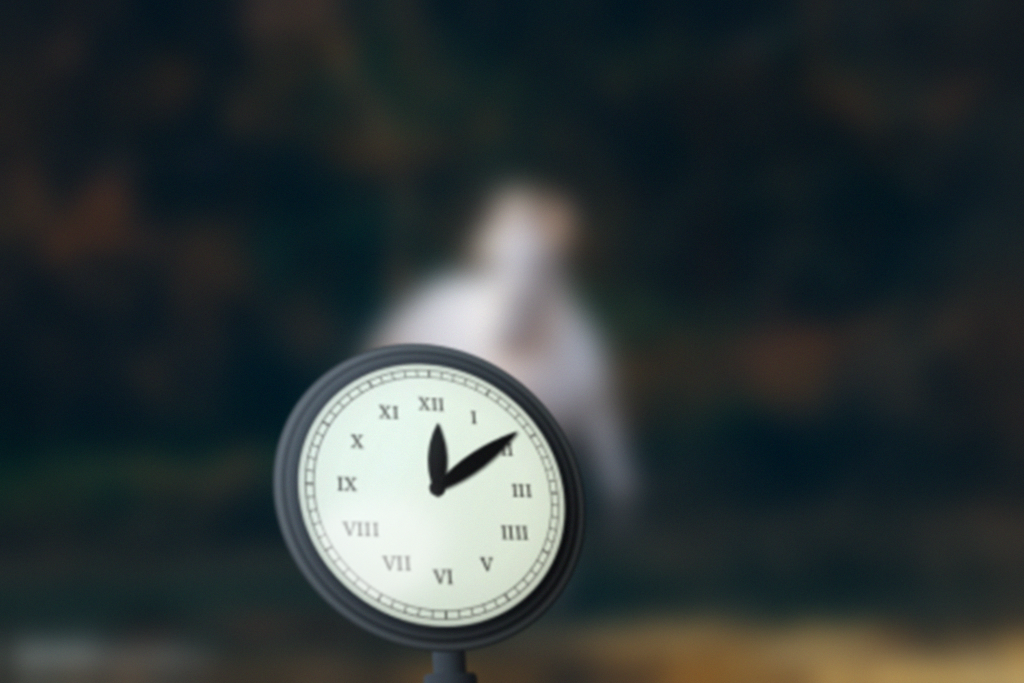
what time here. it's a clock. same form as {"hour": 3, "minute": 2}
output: {"hour": 12, "minute": 9}
